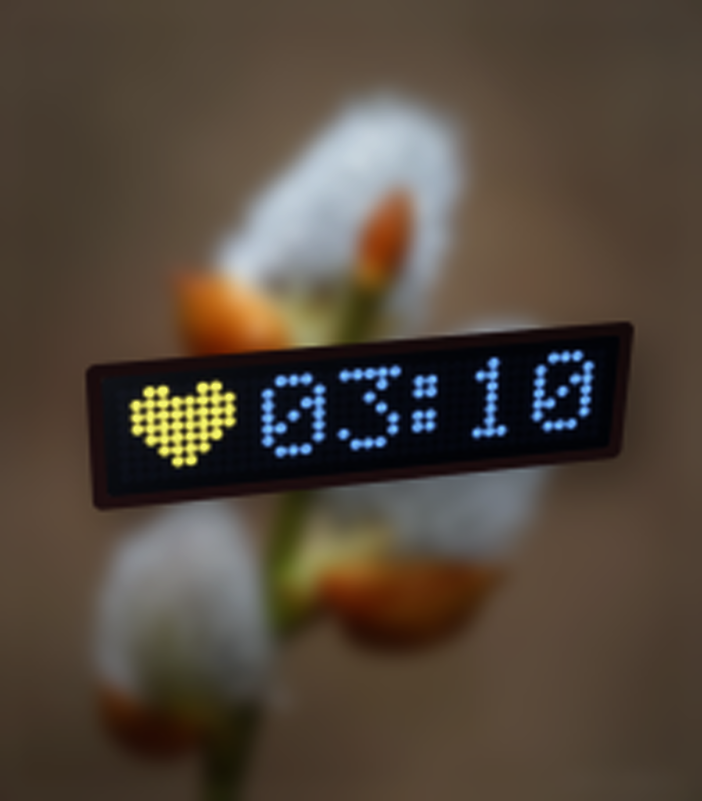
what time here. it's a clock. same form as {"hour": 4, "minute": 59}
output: {"hour": 3, "minute": 10}
